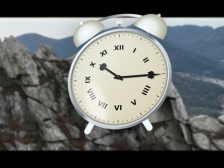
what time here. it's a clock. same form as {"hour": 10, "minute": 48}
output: {"hour": 10, "minute": 15}
